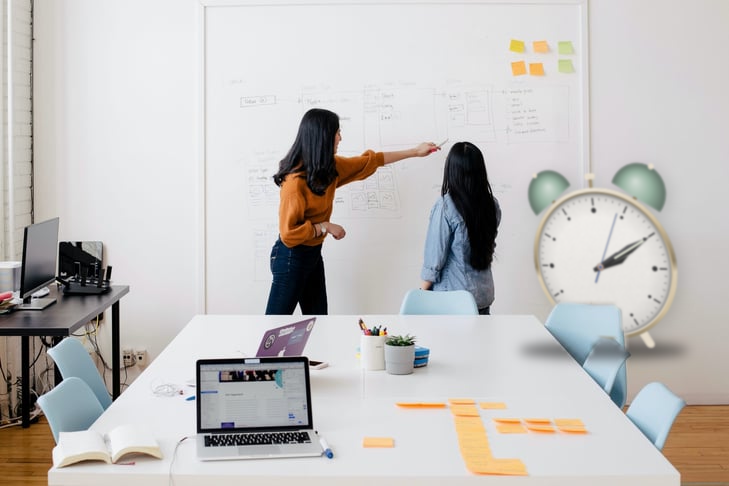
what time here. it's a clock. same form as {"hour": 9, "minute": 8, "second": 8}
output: {"hour": 2, "minute": 10, "second": 4}
